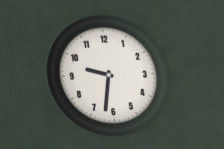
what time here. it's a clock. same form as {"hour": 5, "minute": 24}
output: {"hour": 9, "minute": 32}
